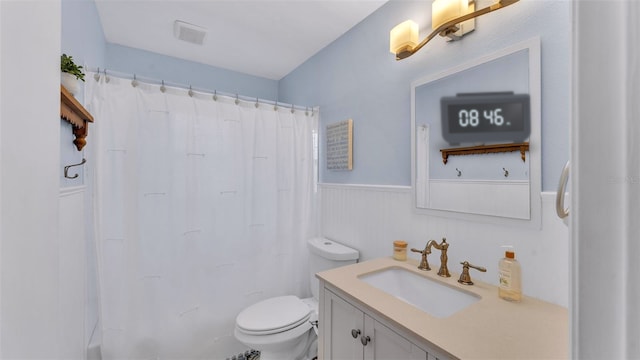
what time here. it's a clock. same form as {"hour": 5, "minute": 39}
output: {"hour": 8, "minute": 46}
